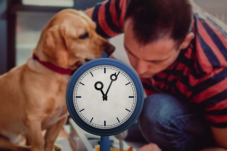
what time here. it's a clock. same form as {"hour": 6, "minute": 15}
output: {"hour": 11, "minute": 4}
